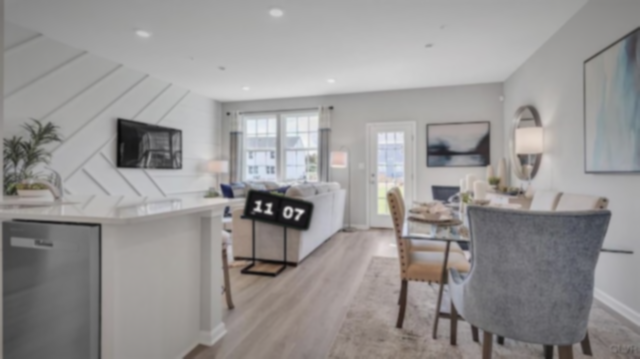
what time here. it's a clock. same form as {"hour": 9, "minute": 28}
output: {"hour": 11, "minute": 7}
